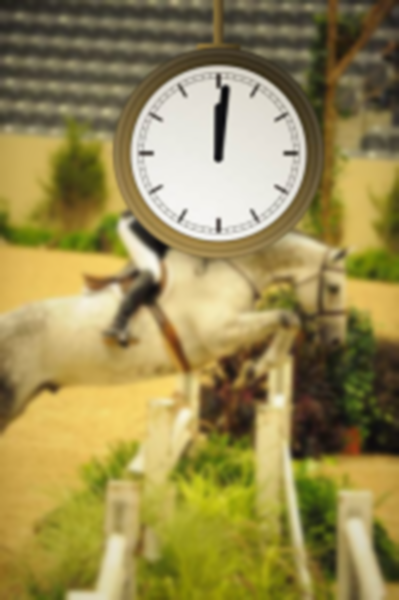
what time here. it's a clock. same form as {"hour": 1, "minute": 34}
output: {"hour": 12, "minute": 1}
